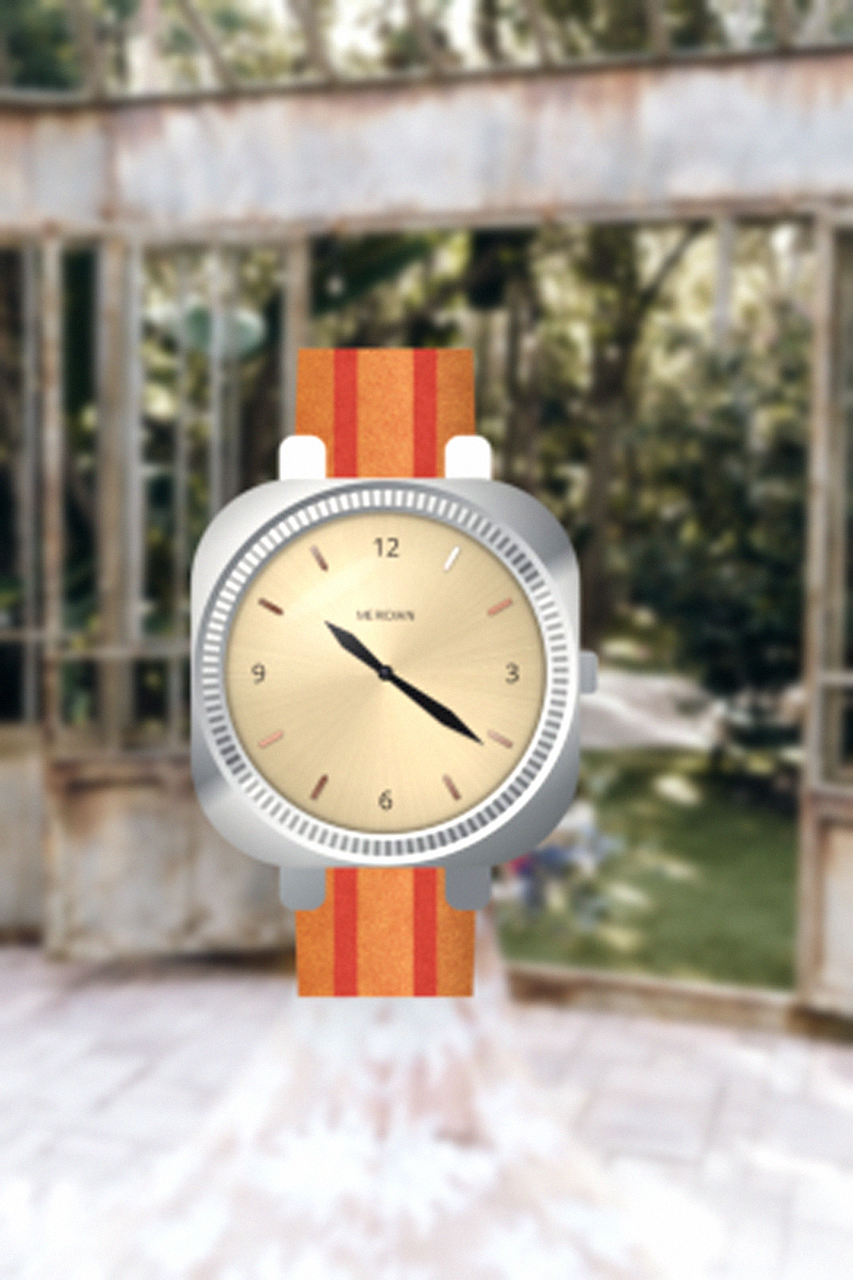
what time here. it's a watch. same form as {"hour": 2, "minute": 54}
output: {"hour": 10, "minute": 21}
